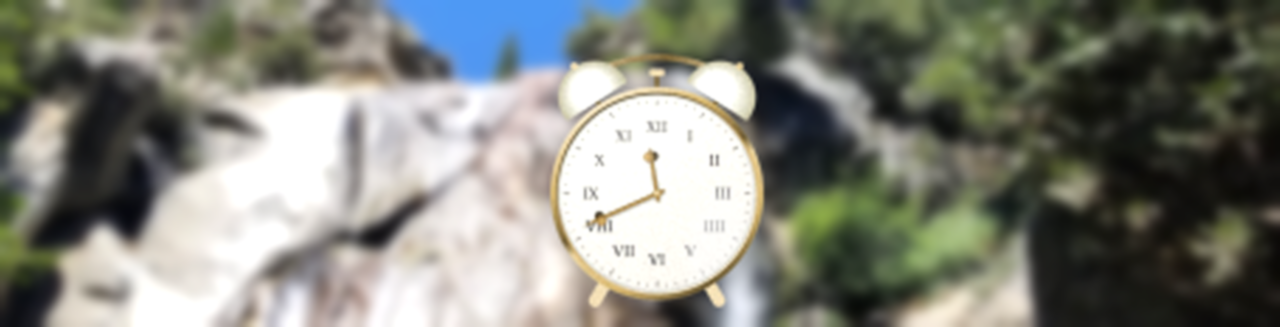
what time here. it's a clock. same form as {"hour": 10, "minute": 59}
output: {"hour": 11, "minute": 41}
